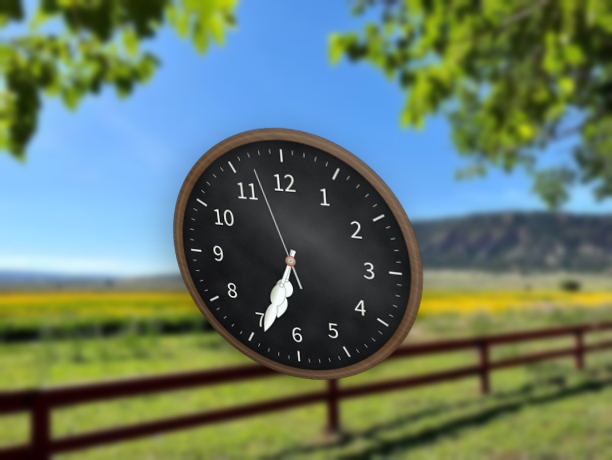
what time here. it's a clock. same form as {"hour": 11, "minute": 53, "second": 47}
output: {"hour": 6, "minute": 33, "second": 57}
